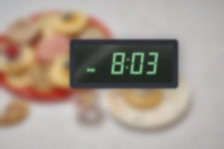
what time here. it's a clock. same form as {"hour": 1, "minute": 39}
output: {"hour": 8, "minute": 3}
